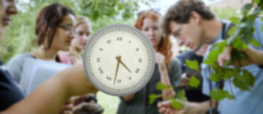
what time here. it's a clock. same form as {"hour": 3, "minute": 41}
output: {"hour": 4, "minute": 32}
